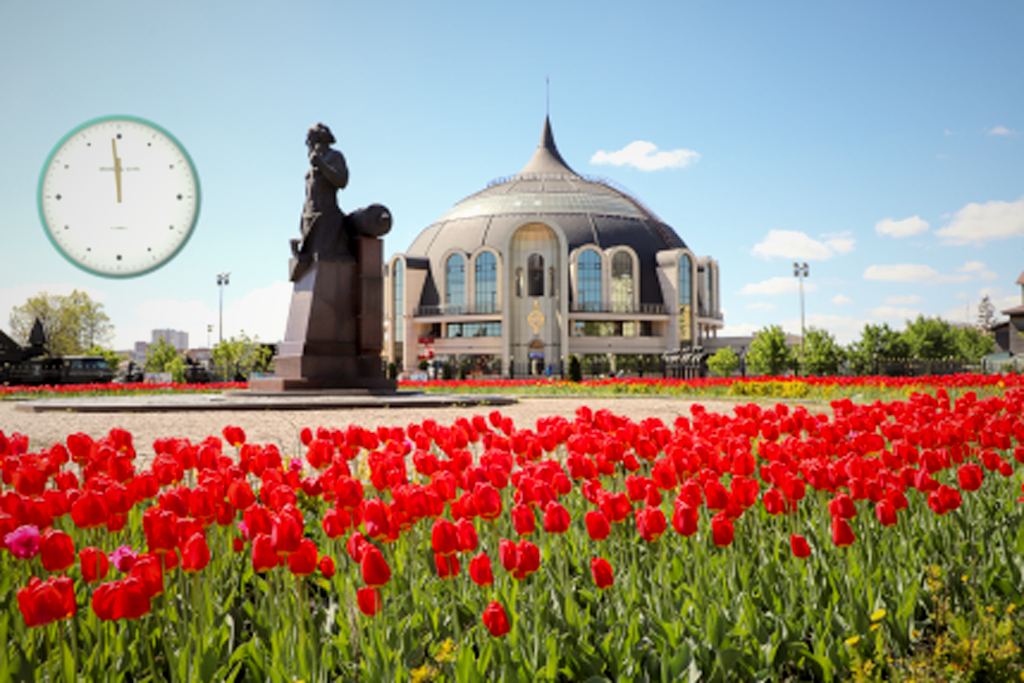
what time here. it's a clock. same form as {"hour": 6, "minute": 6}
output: {"hour": 11, "minute": 59}
